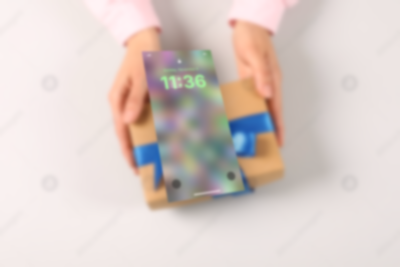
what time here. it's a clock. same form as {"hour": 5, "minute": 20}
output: {"hour": 11, "minute": 36}
